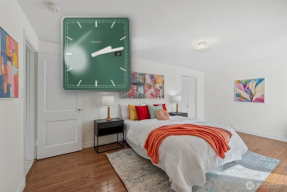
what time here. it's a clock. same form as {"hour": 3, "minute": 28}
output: {"hour": 2, "minute": 13}
